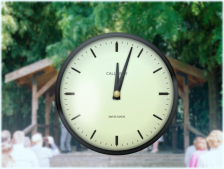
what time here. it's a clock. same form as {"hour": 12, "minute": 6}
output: {"hour": 12, "minute": 3}
